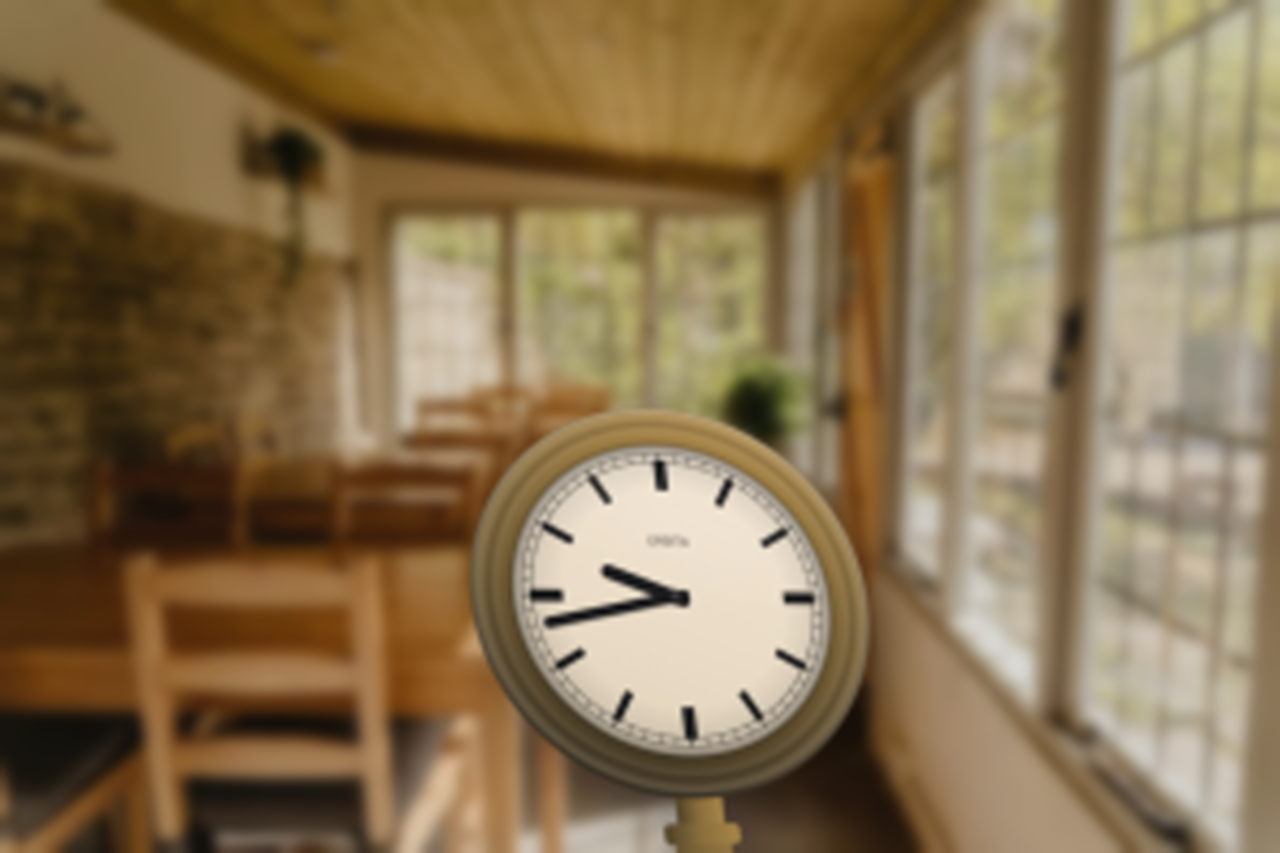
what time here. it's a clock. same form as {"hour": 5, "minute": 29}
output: {"hour": 9, "minute": 43}
